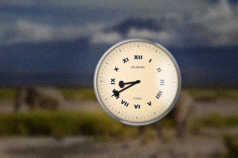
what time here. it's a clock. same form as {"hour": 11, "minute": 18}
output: {"hour": 8, "minute": 40}
